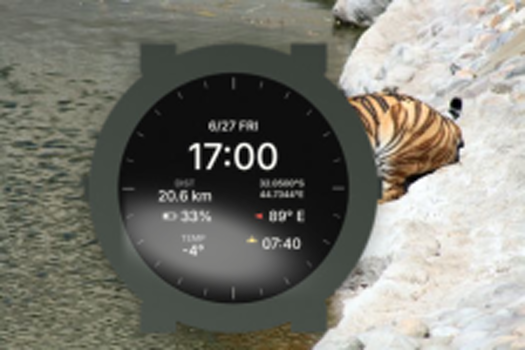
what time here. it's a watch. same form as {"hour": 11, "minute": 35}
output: {"hour": 17, "minute": 0}
